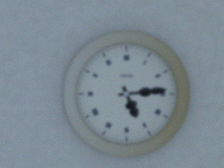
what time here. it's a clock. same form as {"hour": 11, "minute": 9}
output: {"hour": 5, "minute": 14}
